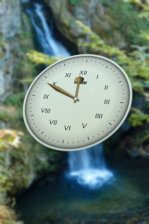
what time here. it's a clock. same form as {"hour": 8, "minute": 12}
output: {"hour": 11, "minute": 49}
